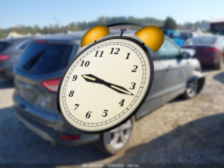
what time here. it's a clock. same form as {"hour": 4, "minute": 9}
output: {"hour": 9, "minute": 17}
